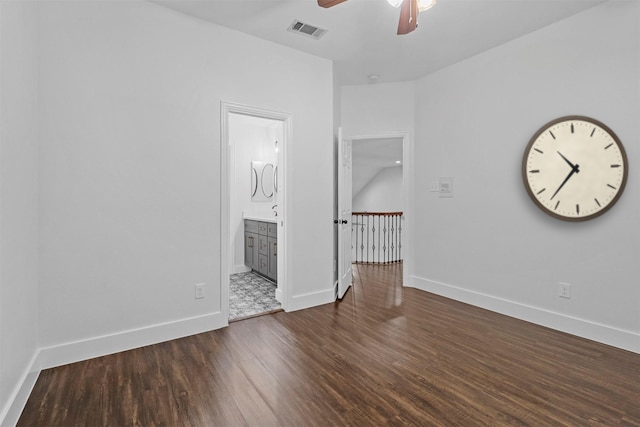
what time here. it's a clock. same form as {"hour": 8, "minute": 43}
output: {"hour": 10, "minute": 37}
